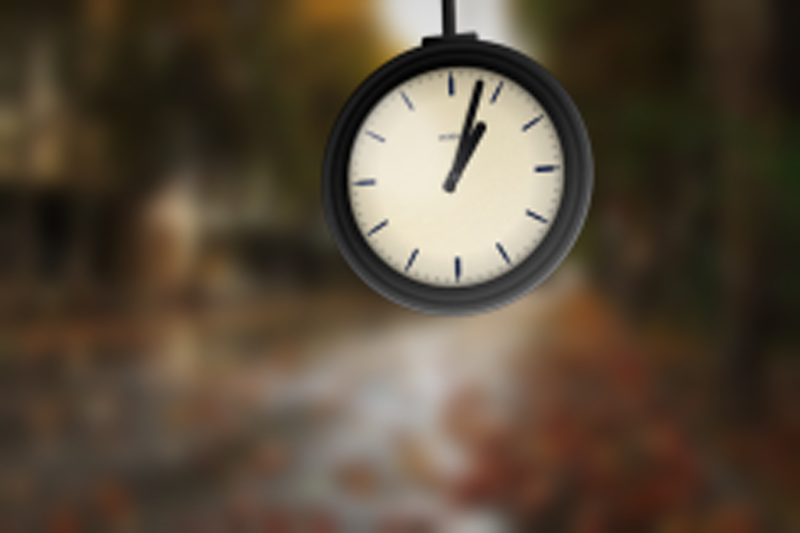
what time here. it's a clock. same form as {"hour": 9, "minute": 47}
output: {"hour": 1, "minute": 3}
